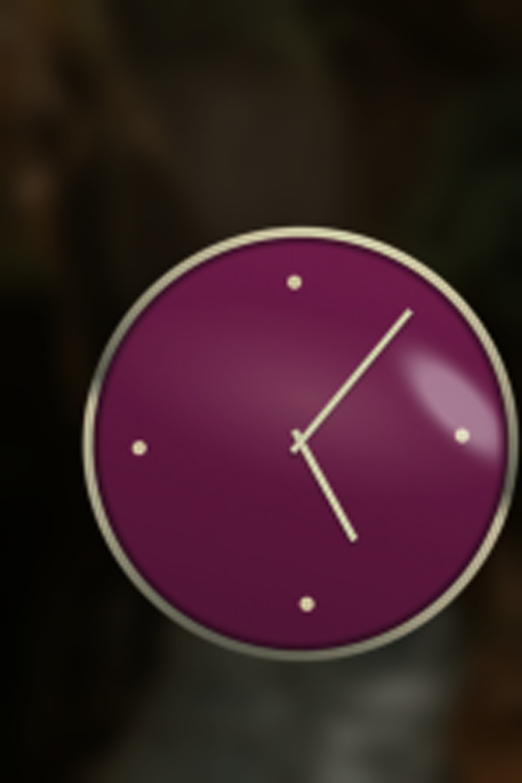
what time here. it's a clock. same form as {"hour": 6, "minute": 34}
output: {"hour": 5, "minute": 7}
